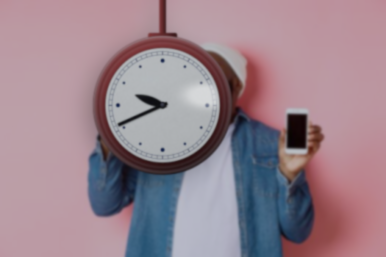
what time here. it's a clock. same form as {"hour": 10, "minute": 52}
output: {"hour": 9, "minute": 41}
